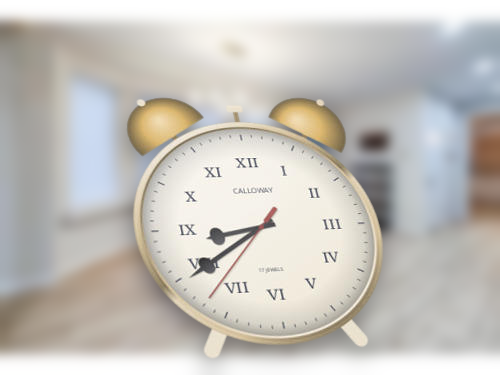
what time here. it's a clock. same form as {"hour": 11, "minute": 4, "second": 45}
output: {"hour": 8, "minute": 39, "second": 37}
